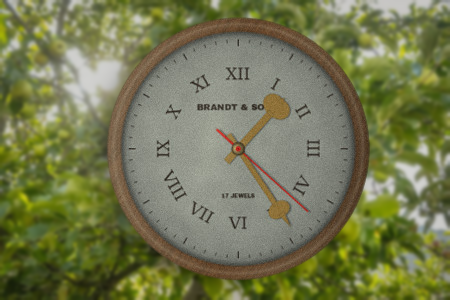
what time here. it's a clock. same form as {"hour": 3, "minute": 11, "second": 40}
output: {"hour": 1, "minute": 24, "second": 22}
